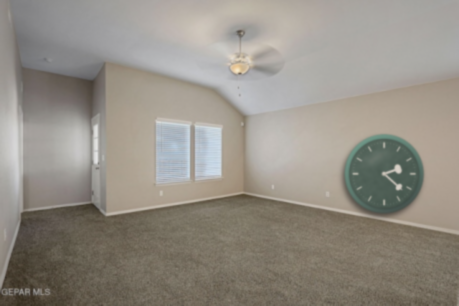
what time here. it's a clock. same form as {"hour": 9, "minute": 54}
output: {"hour": 2, "minute": 22}
